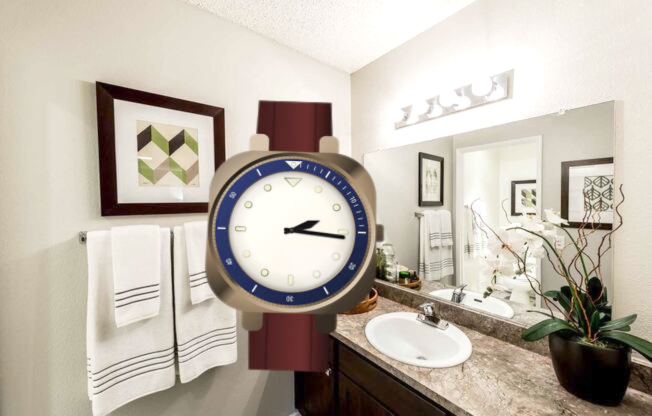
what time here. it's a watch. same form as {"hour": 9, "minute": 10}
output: {"hour": 2, "minute": 16}
